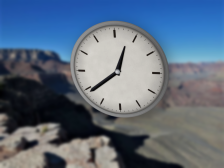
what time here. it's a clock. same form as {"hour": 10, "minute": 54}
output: {"hour": 12, "minute": 39}
